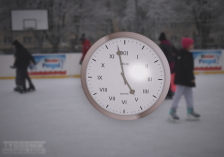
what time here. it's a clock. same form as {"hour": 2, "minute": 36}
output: {"hour": 4, "minute": 58}
